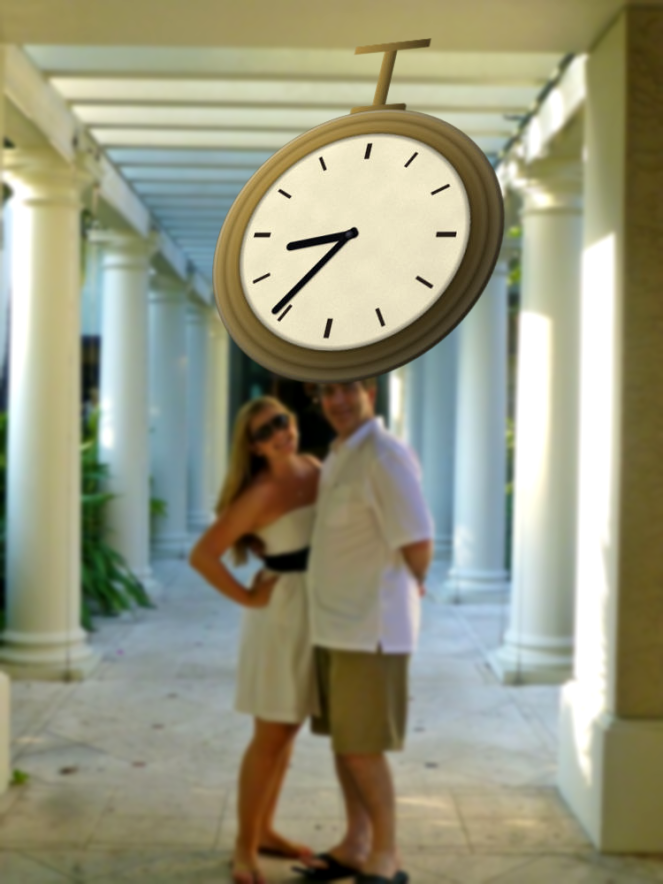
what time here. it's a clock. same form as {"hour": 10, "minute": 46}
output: {"hour": 8, "minute": 36}
